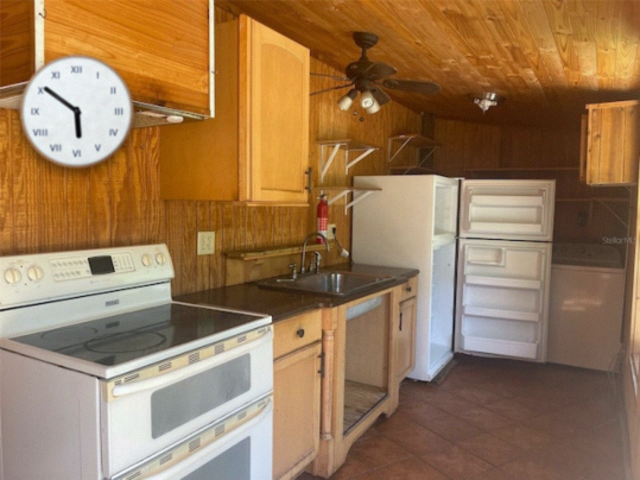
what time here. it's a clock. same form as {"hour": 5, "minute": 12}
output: {"hour": 5, "minute": 51}
